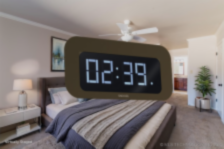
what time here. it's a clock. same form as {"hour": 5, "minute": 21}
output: {"hour": 2, "minute": 39}
